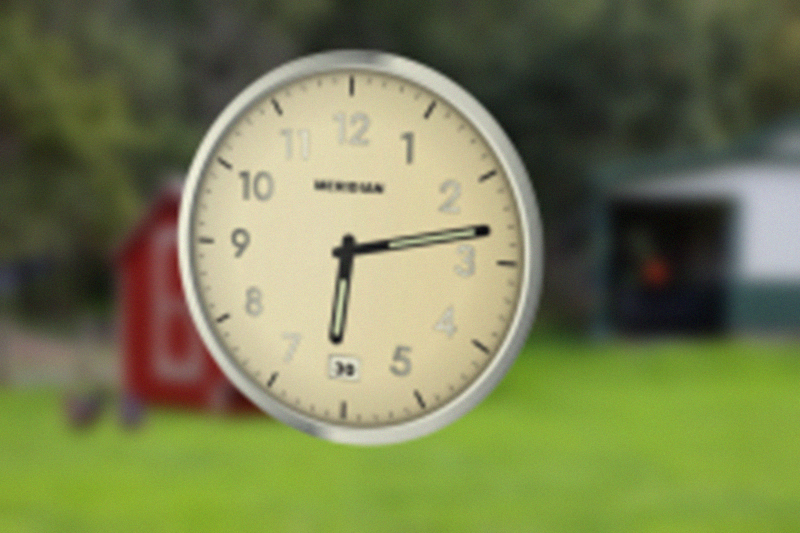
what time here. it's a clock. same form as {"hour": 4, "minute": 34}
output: {"hour": 6, "minute": 13}
